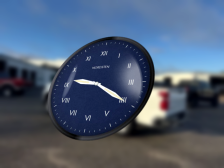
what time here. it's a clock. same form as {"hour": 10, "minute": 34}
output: {"hour": 9, "minute": 20}
